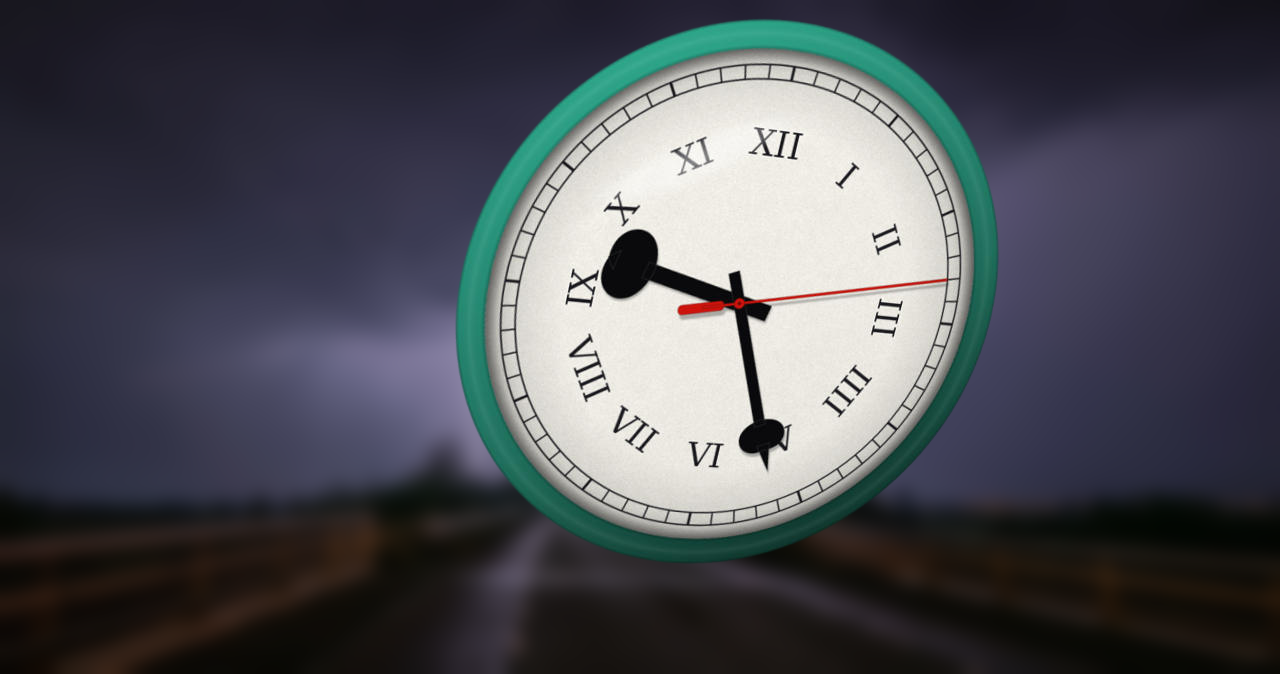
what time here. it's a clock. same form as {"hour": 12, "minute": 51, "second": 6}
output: {"hour": 9, "minute": 26, "second": 13}
